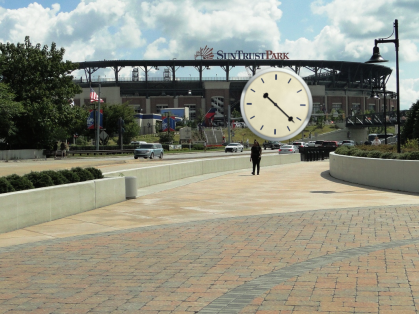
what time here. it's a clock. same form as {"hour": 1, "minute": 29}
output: {"hour": 10, "minute": 22}
